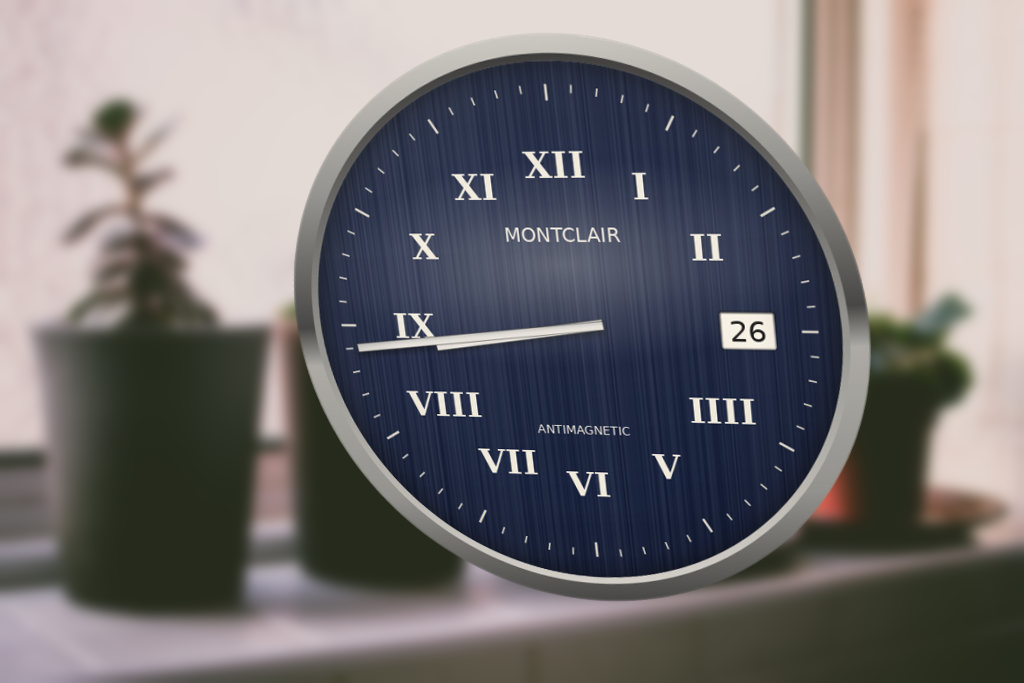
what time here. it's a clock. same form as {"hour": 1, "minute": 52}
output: {"hour": 8, "minute": 44}
